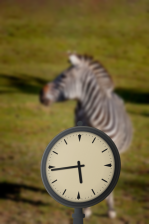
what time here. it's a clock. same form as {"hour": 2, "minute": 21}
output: {"hour": 5, "minute": 44}
